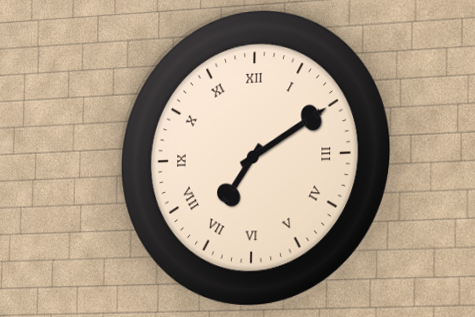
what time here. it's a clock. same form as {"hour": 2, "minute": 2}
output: {"hour": 7, "minute": 10}
